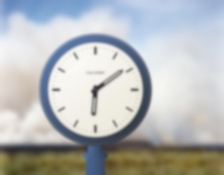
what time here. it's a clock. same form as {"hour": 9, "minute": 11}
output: {"hour": 6, "minute": 9}
